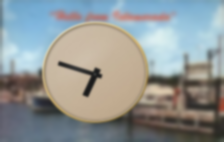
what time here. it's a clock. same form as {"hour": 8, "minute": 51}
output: {"hour": 6, "minute": 48}
